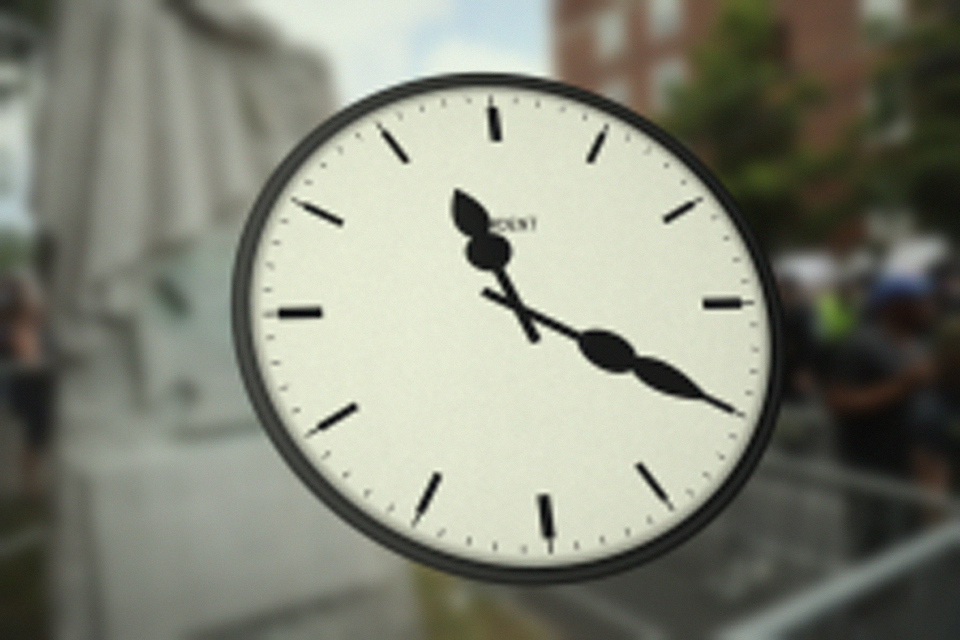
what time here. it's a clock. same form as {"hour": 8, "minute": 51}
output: {"hour": 11, "minute": 20}
